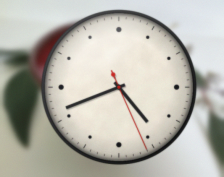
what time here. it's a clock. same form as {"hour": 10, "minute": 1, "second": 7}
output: {"hour": 4, "minute": 41, "second": 26}
